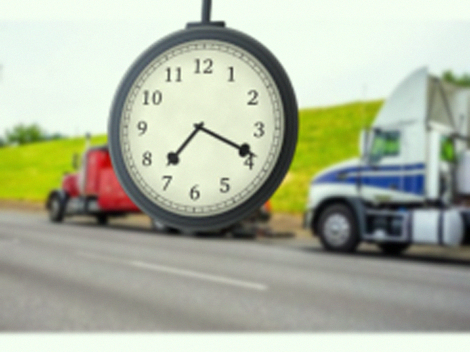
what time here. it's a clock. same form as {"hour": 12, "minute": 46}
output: {"hour": 7, "minute": 19}
